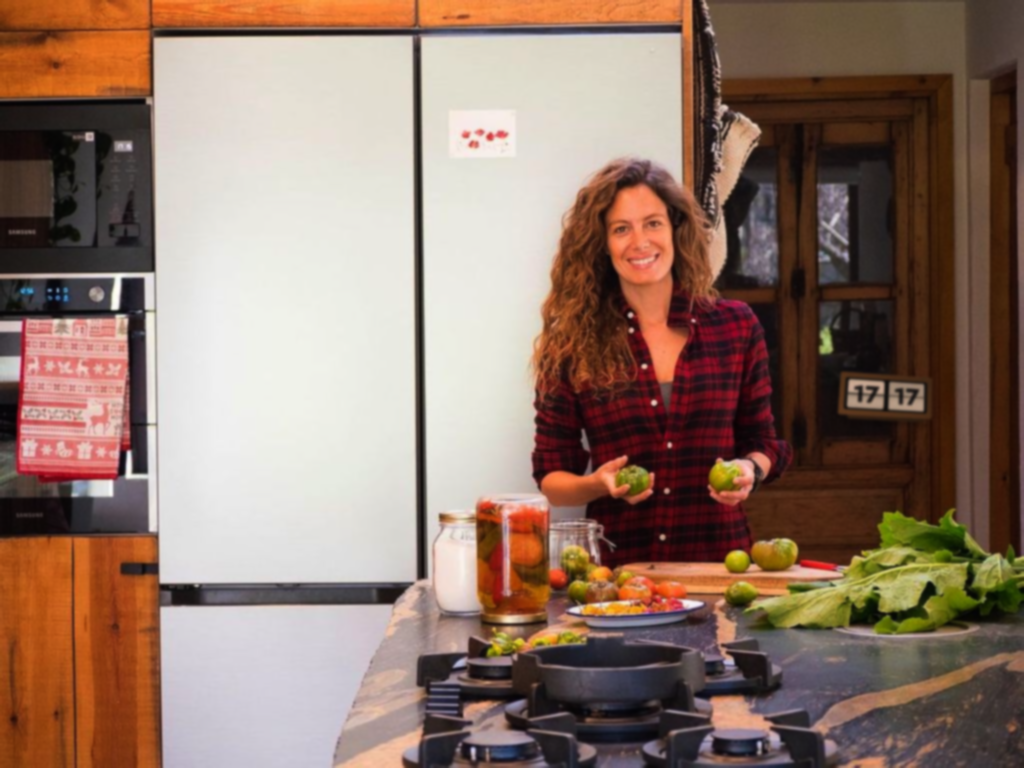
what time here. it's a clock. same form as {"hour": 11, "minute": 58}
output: {"hour": 17, "minute": 17}
